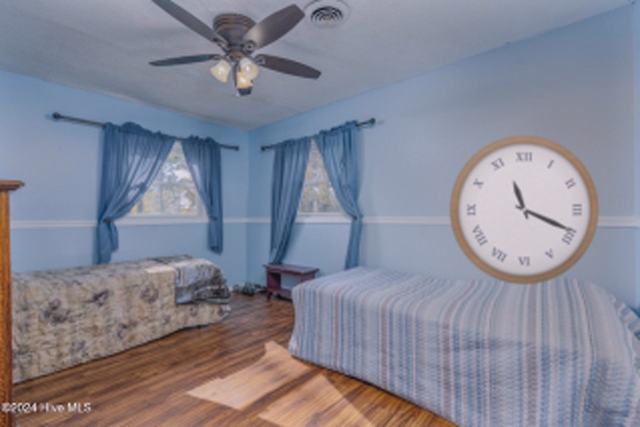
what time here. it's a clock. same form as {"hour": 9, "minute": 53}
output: {"hour": 11, "minute": 19}
